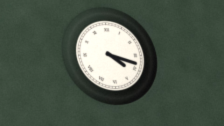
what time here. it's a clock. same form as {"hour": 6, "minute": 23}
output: {"hour": 4, "minute": 18}
